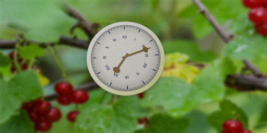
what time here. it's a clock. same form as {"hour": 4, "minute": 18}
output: {"hour": 7, "minute": 12}
